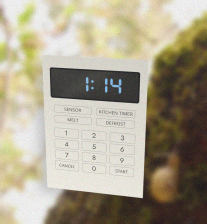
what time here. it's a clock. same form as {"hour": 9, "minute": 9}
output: {"hour": 1, "minute": 14}
